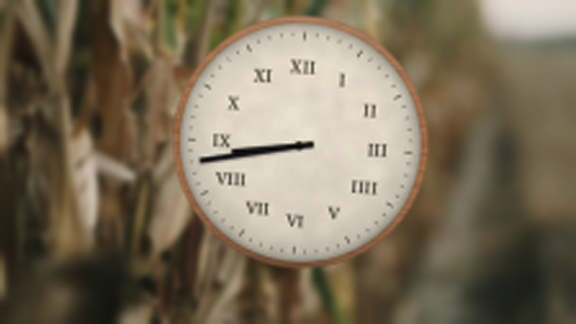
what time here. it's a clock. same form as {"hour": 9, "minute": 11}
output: {"hour": 8, "minute": 43}
